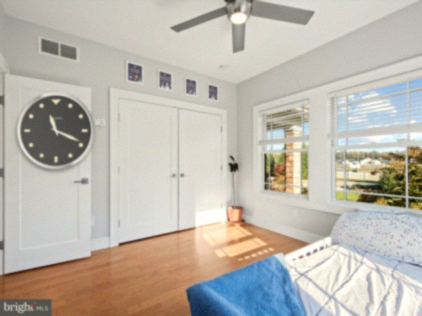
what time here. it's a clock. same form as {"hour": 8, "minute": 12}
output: {"hour": 11, "minute": 19}
